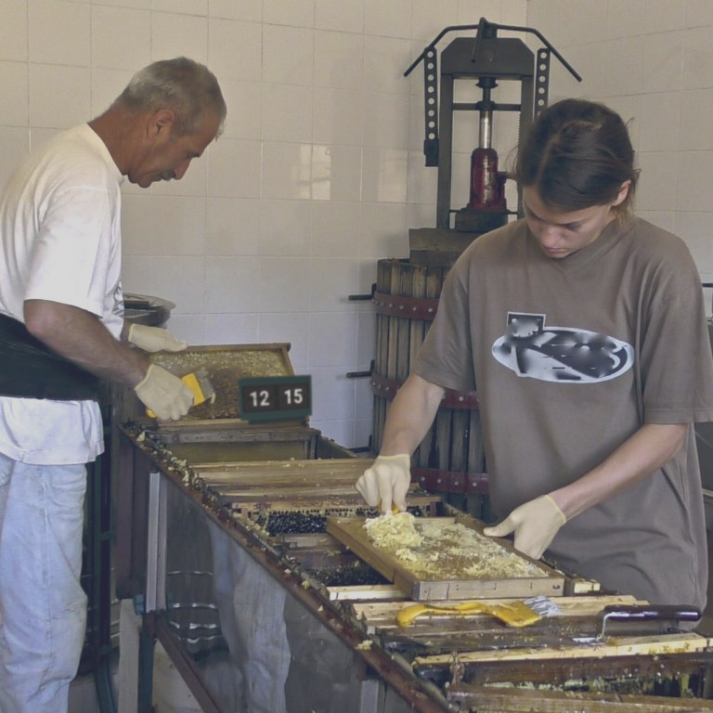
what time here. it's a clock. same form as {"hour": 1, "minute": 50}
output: {"hour": 12, "minute": 15}
